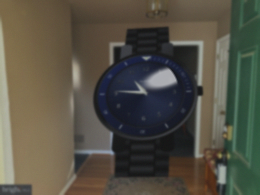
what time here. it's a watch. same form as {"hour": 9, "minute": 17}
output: {"hour": 10, "minute": 46}
